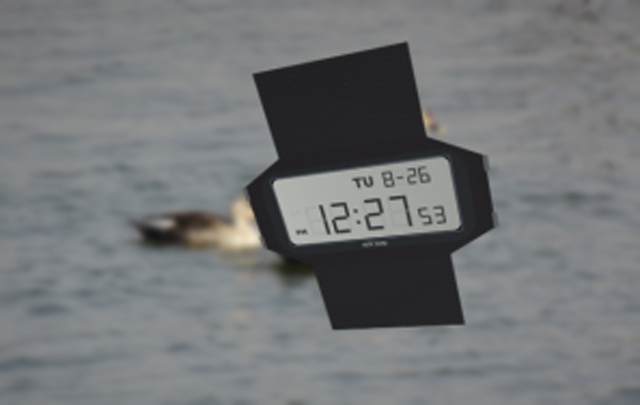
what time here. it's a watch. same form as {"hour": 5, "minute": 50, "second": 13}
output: {"hour": 12, "minute": 27, "second": 53}
